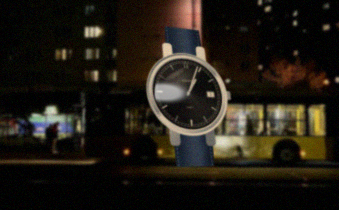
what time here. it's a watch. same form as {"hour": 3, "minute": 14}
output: {"hour": 1, "minute": 4}
